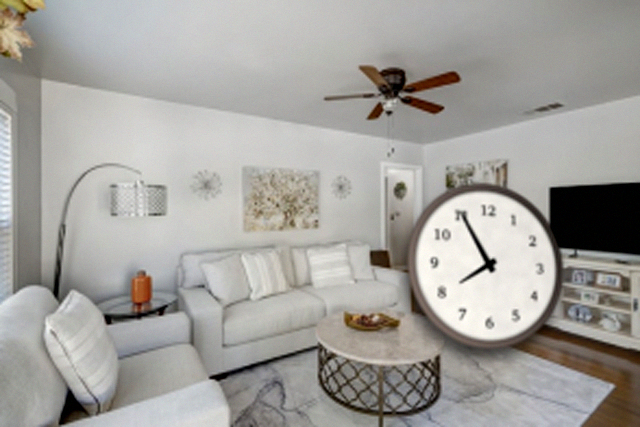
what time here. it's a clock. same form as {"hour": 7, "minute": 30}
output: {"hour": 7, "minute": 55}
